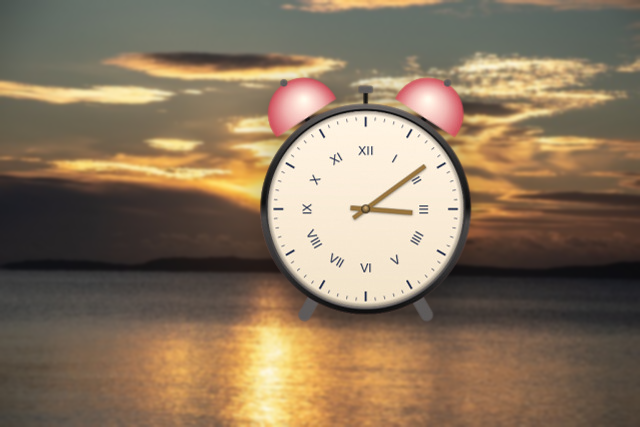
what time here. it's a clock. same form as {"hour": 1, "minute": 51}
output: {"hour": 3, "minute": 9}
